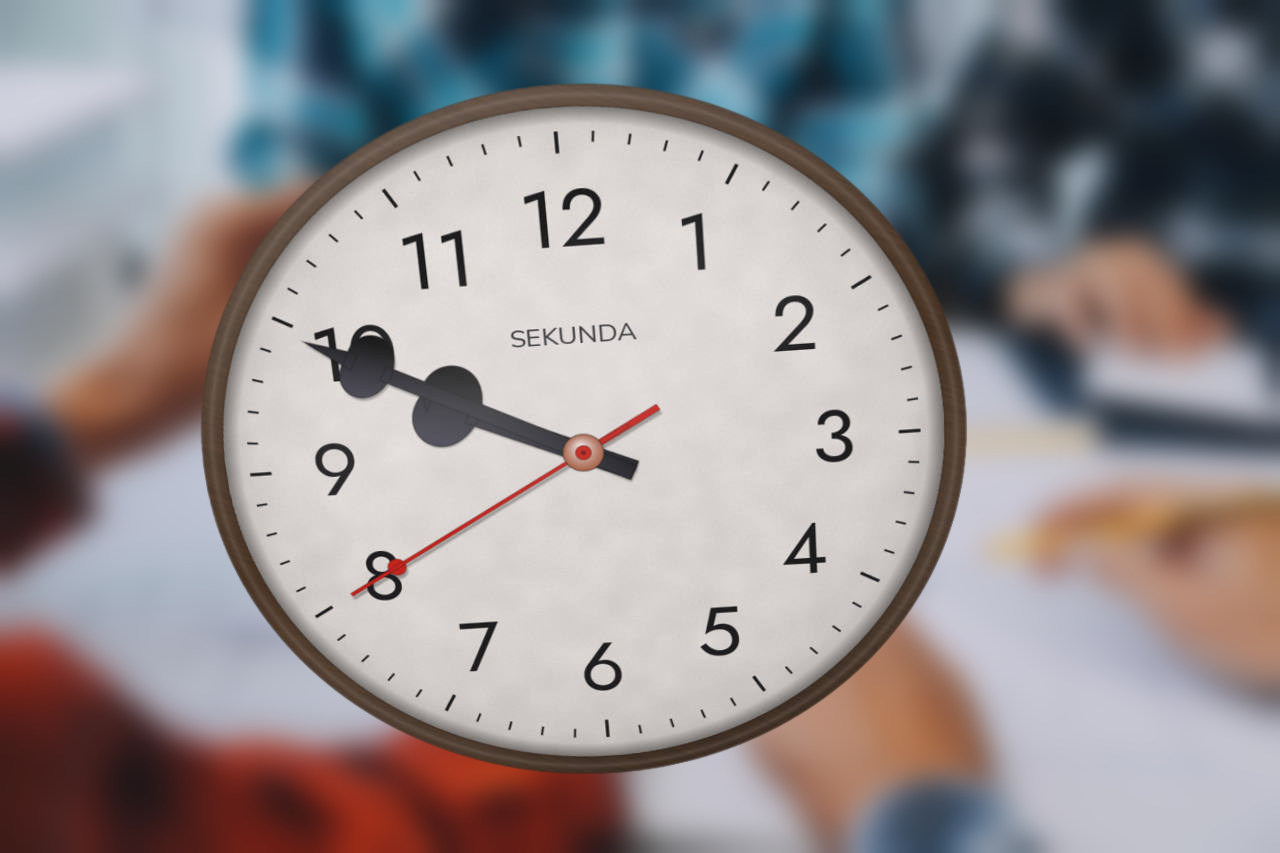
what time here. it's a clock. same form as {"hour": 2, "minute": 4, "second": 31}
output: {"hour": 9, "minute": 49, "second": 40}
